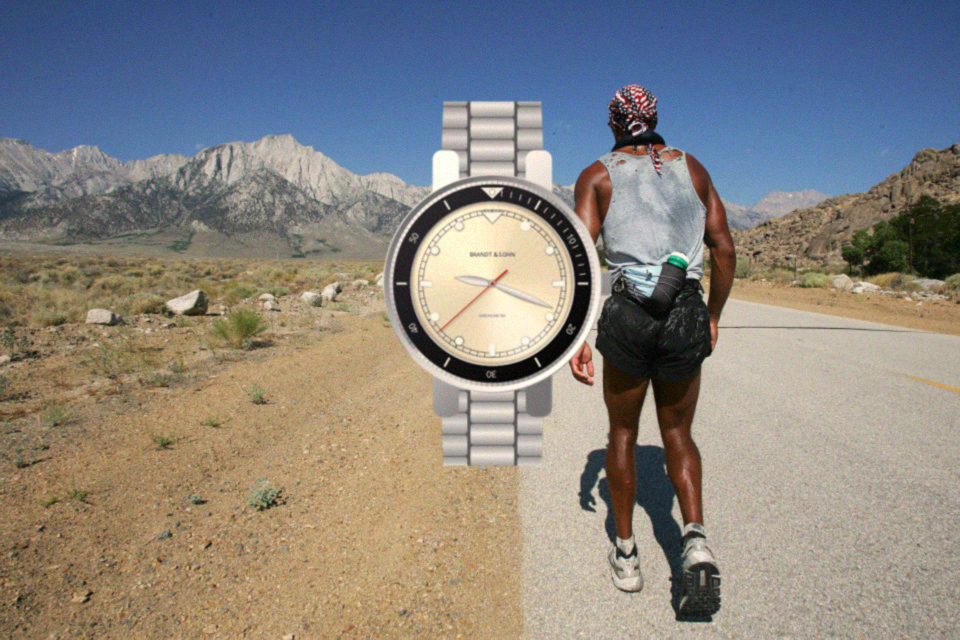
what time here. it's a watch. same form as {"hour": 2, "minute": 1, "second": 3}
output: {"hour": 9, "minute": 18, "second": 38}
